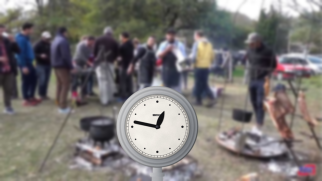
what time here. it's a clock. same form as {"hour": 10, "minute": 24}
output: {"hour": 12, "minute": 47}
